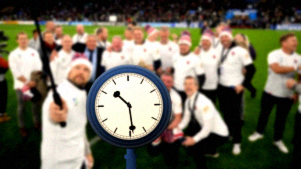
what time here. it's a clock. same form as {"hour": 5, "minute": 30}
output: {"hour": 10, "minute": 29}
